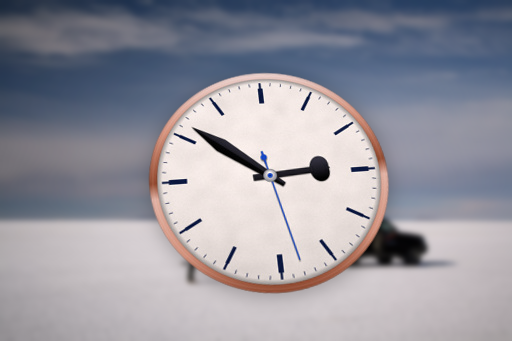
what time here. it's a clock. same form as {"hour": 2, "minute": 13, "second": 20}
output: {"hour": 2, "minute": 51, "second": 28}
